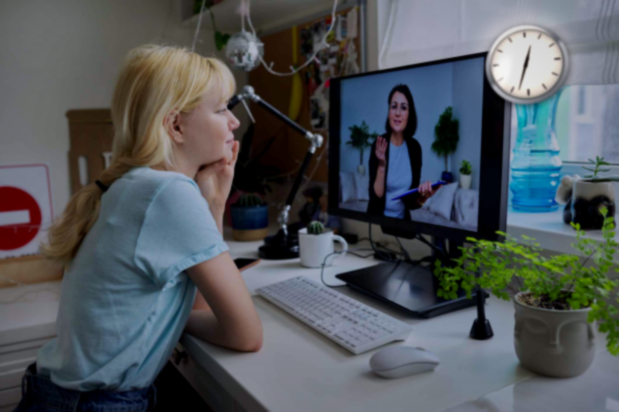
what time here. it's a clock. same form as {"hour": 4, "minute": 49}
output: {"hour": 12, "minute": 33}
